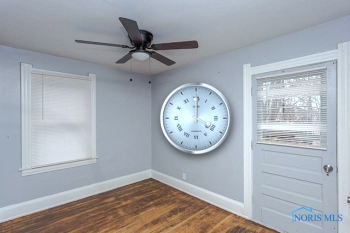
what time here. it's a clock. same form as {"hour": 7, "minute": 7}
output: {"hour": 4, "minute": 0}
